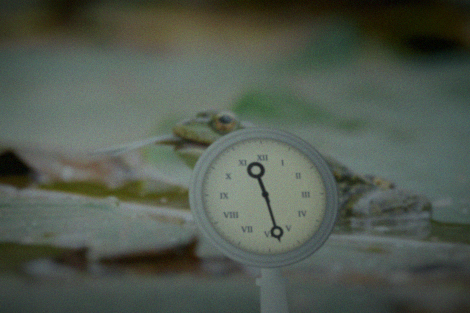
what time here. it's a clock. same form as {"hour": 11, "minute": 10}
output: {"hour": 11, "minute": 28}
